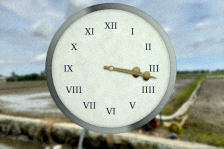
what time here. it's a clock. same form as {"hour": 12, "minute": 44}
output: {"hour": 3, "minute": 17}
